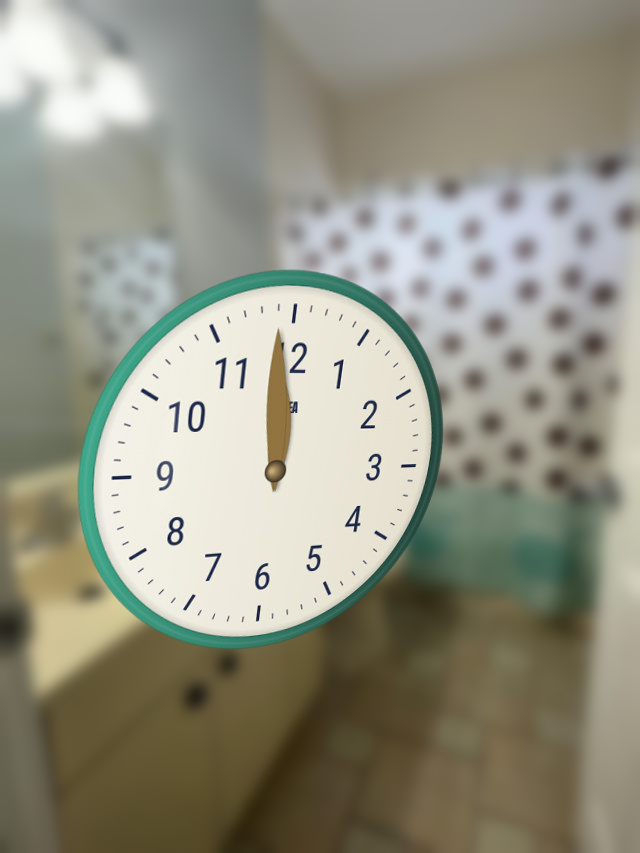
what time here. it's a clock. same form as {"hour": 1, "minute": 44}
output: {"hour": 11, "minute": 59}
